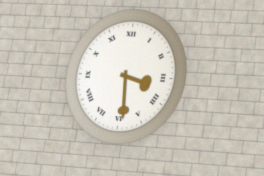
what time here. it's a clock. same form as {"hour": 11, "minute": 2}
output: {"hour": 3, "minute": 29}
